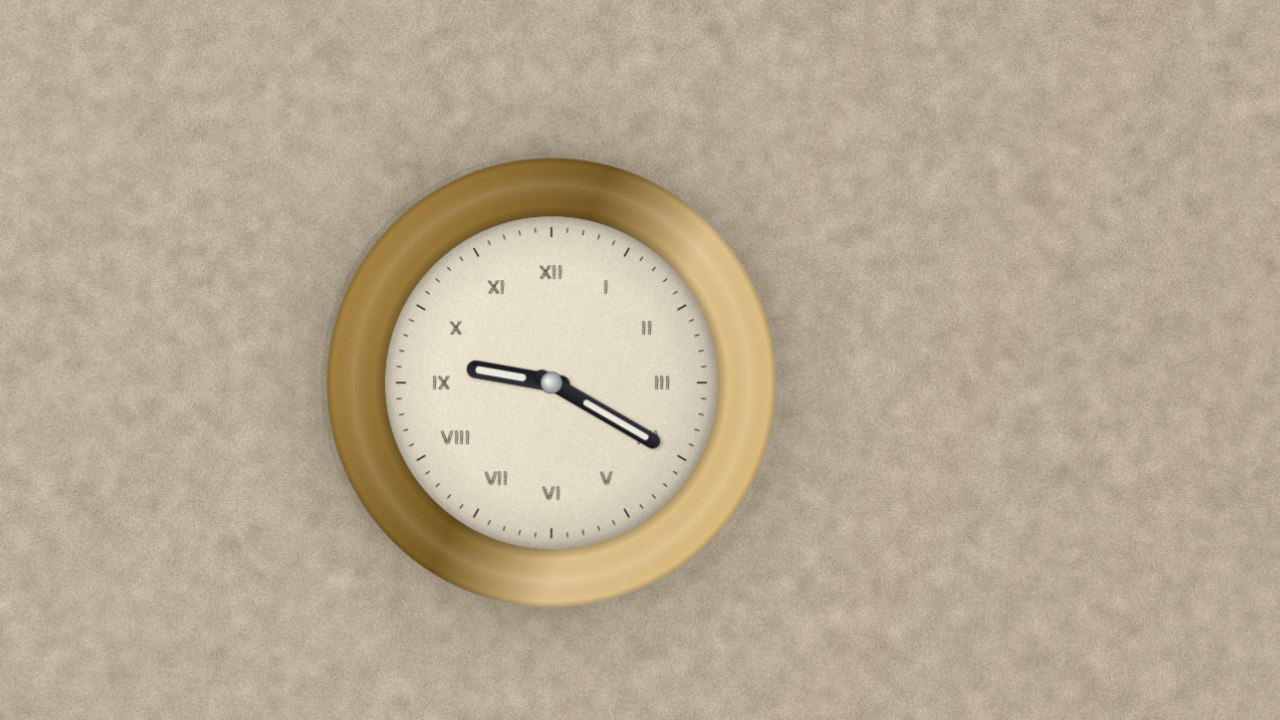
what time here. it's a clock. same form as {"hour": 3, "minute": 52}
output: {"hour": 9, "minute": 20}
